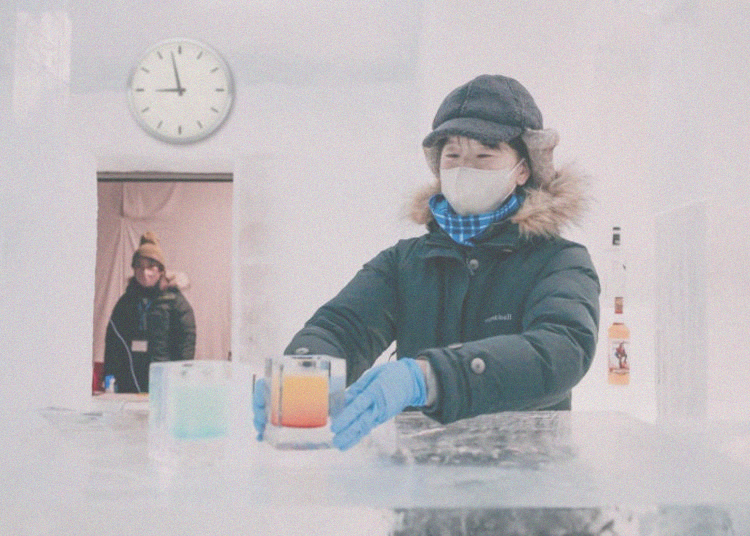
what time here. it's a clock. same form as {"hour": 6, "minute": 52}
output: {"hour": 8, "minute": 58}
